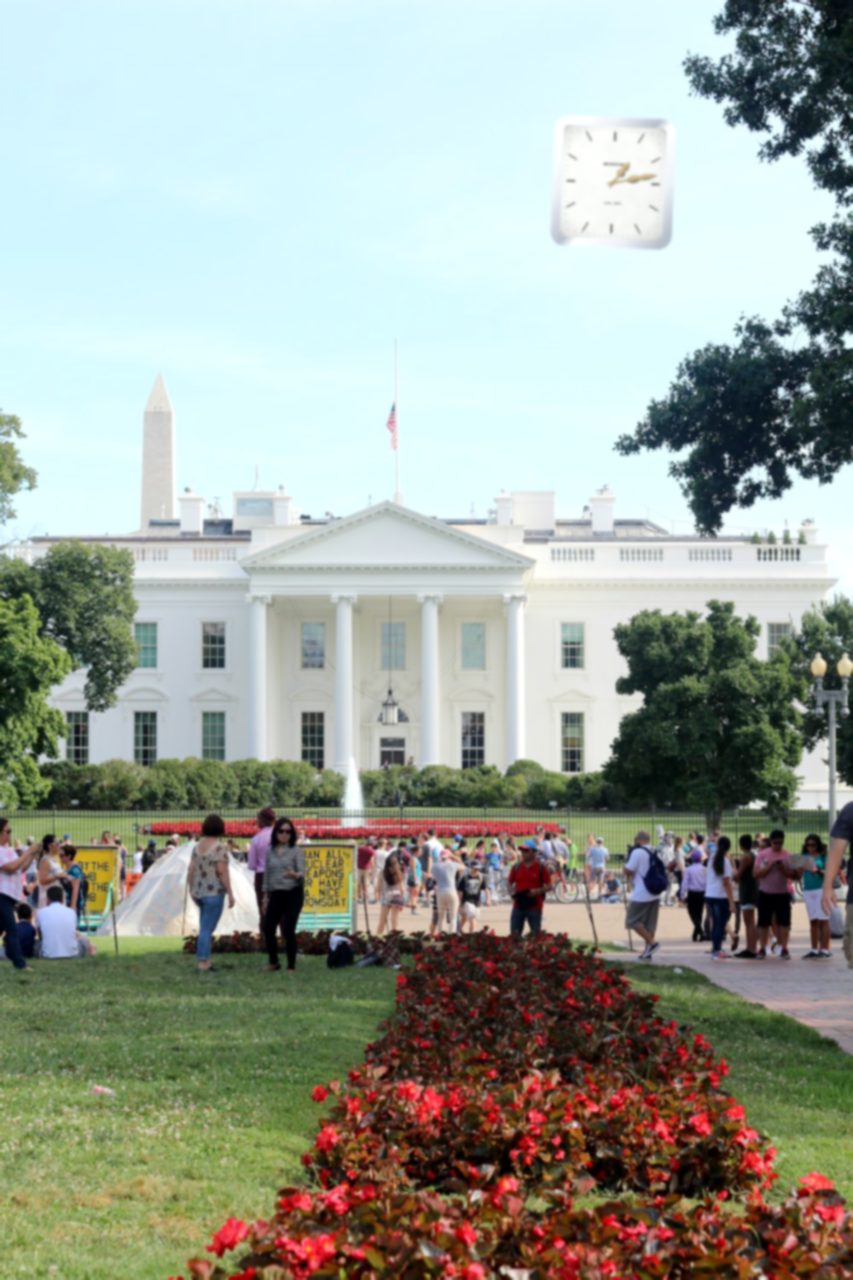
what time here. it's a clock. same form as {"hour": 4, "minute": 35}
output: {"hour": 1, "minute": 13}
